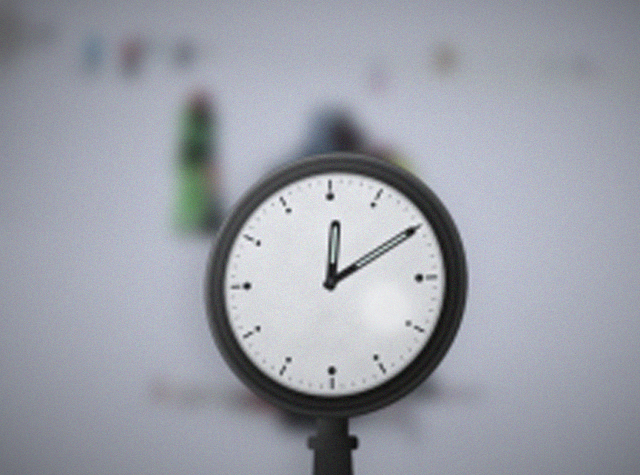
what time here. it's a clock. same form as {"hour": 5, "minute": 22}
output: {"hour": 12, "minute": 10}
